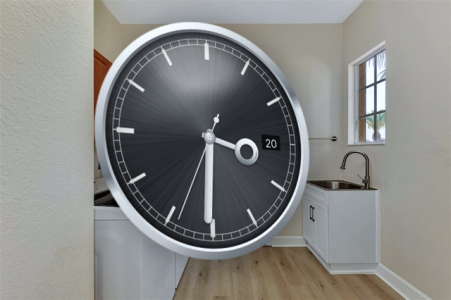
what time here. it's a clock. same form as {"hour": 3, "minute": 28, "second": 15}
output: {"hour": 3, "minute": 30, "second": 34}
